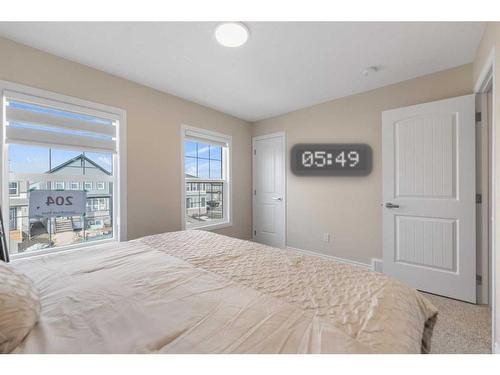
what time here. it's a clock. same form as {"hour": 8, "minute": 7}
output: {"hour": 5, "minute": 49}
